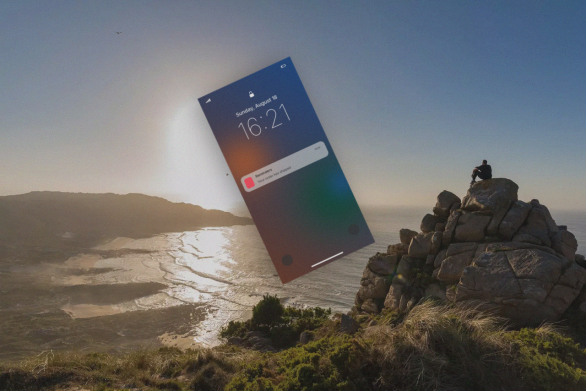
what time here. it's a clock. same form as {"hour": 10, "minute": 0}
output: {"hour": 16, "minute": 21}
